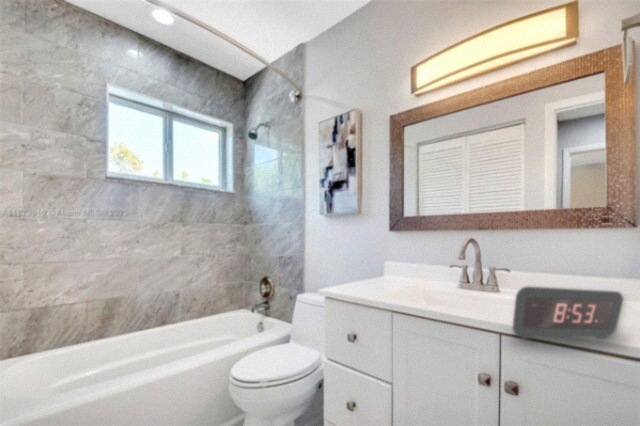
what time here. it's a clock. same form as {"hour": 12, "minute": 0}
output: {"hour": 8, "minute": 53}
